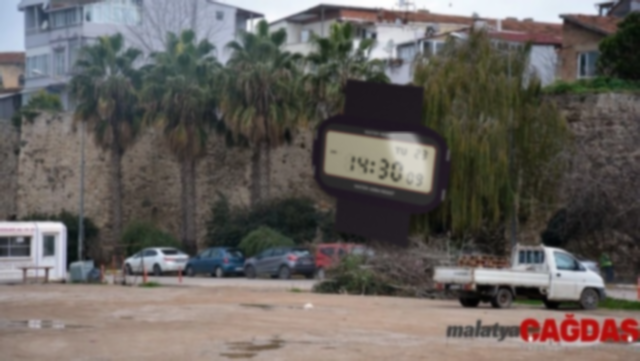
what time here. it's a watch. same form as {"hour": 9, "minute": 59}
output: {"hour": 14, "minute": 30}
